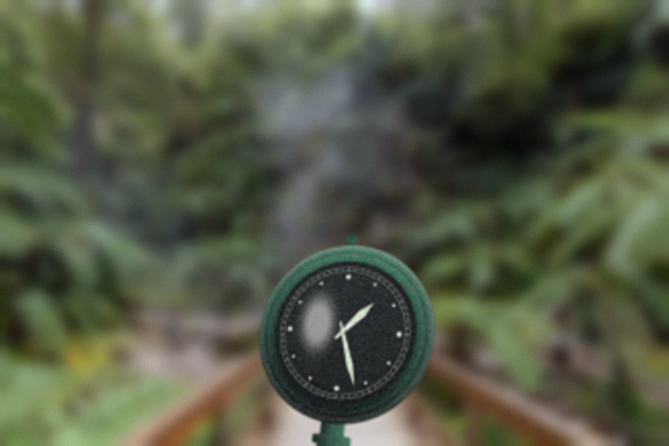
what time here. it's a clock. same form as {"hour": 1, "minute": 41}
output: {"hour": 1, "minute": 27}
